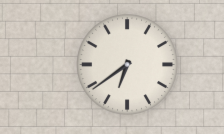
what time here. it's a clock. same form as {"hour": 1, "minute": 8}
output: {"hour": 6, "minute": 39}
